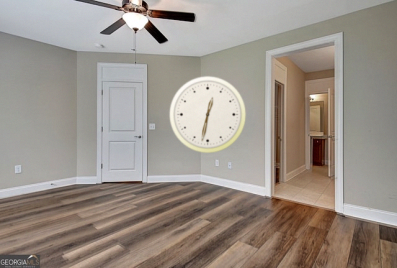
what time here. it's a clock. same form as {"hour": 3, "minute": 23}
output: {"hour": 12, "minute": 32}
